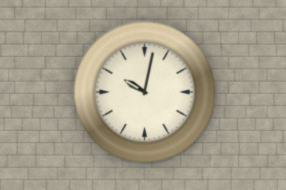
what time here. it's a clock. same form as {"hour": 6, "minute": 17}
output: {"hour": 10, "minute": 2}
